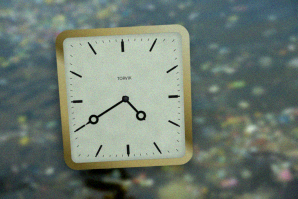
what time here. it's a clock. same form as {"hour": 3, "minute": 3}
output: {"hour": 4, "minute": 40}
